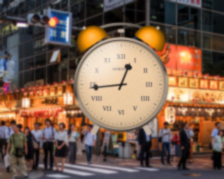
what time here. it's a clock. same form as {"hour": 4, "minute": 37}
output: {"hour": 12, "minute": 44}
